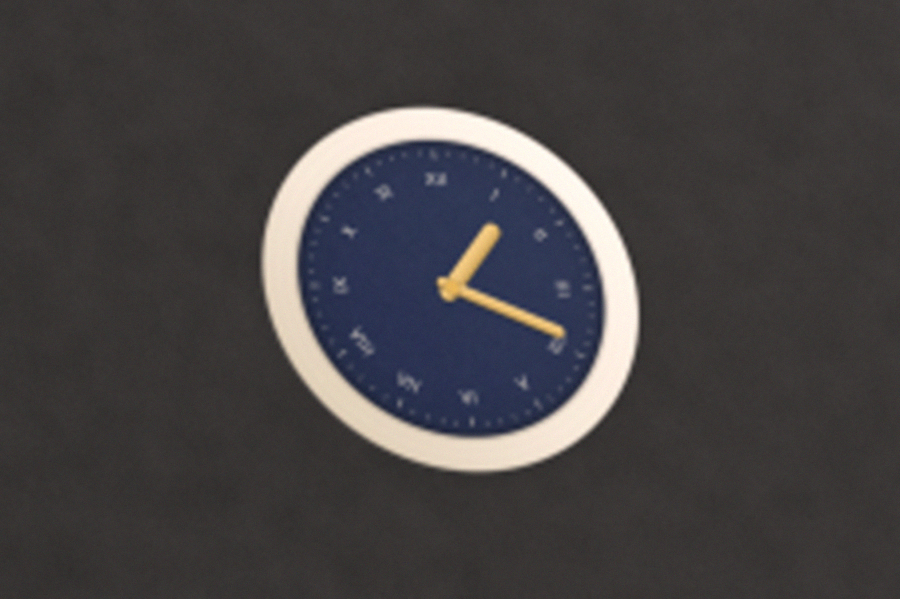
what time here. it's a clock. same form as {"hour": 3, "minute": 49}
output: {"hour": 1, "minute": 19}
